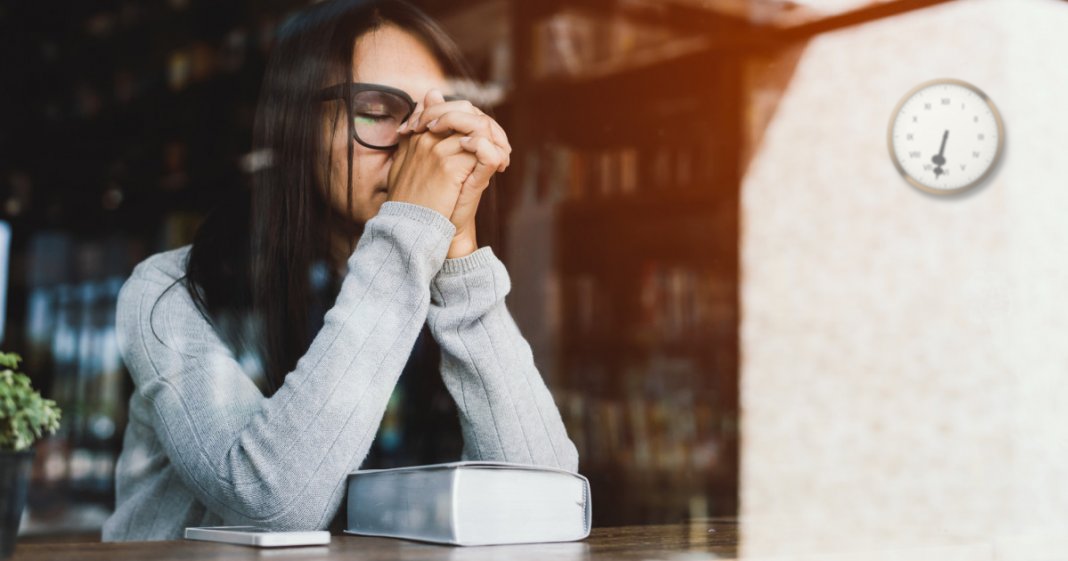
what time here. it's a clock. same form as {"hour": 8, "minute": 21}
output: {"hour": 6, "minute": 32}
